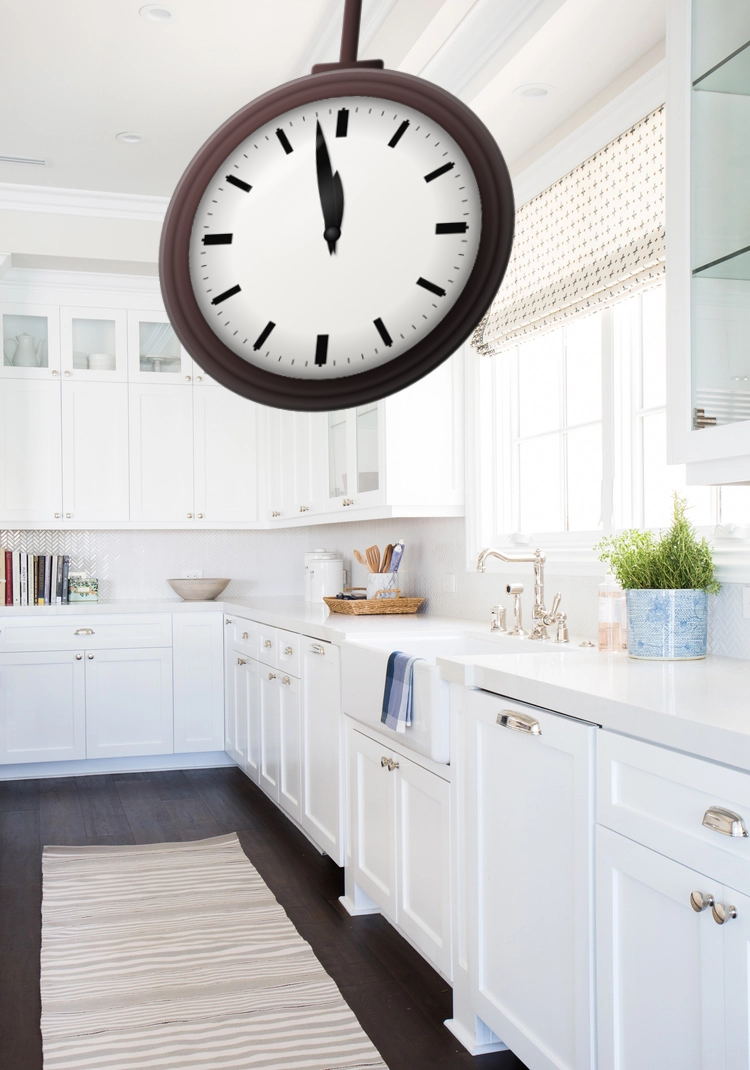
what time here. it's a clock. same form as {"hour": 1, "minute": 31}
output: {"hour": 11, "minute": 58}
